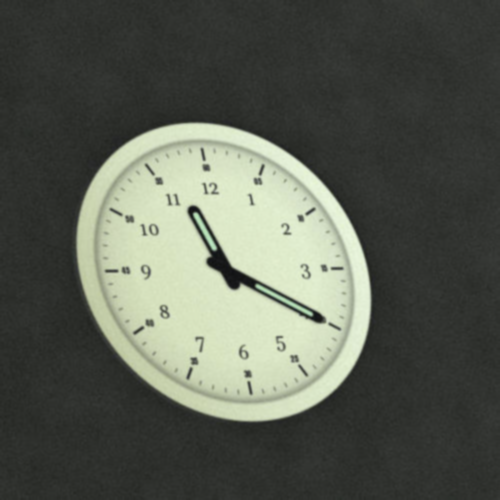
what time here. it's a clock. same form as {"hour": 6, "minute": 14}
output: {"hour": 11, "minute": 20}
